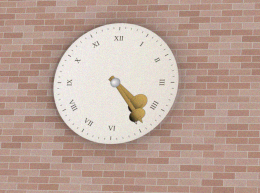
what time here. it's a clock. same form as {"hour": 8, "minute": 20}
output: {"hour": 4, "minute": 24}
